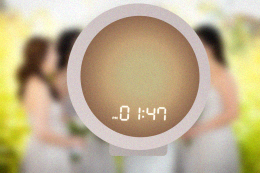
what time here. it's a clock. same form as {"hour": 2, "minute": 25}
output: {"hour": 1, "minute": 47}
